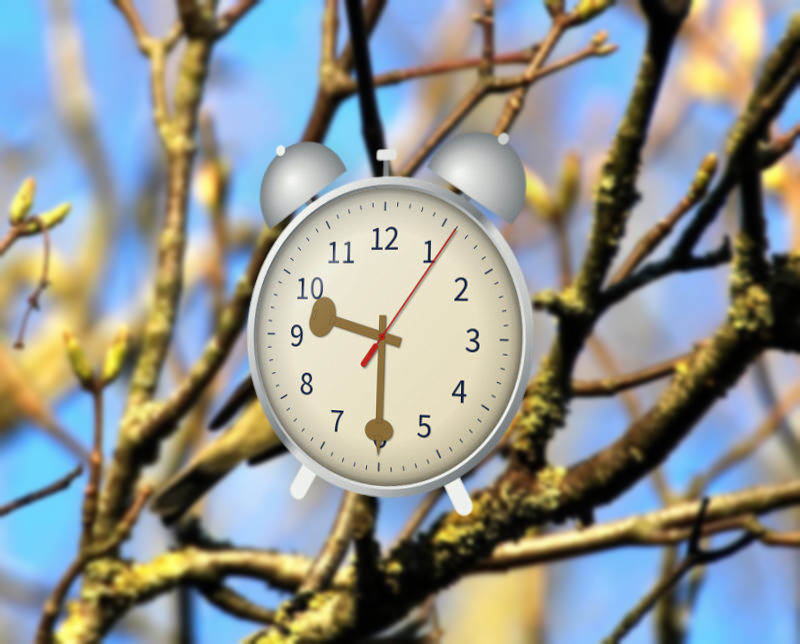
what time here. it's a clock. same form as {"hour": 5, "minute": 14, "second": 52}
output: {"hour": 9, "minute": 30, "second": 6}
